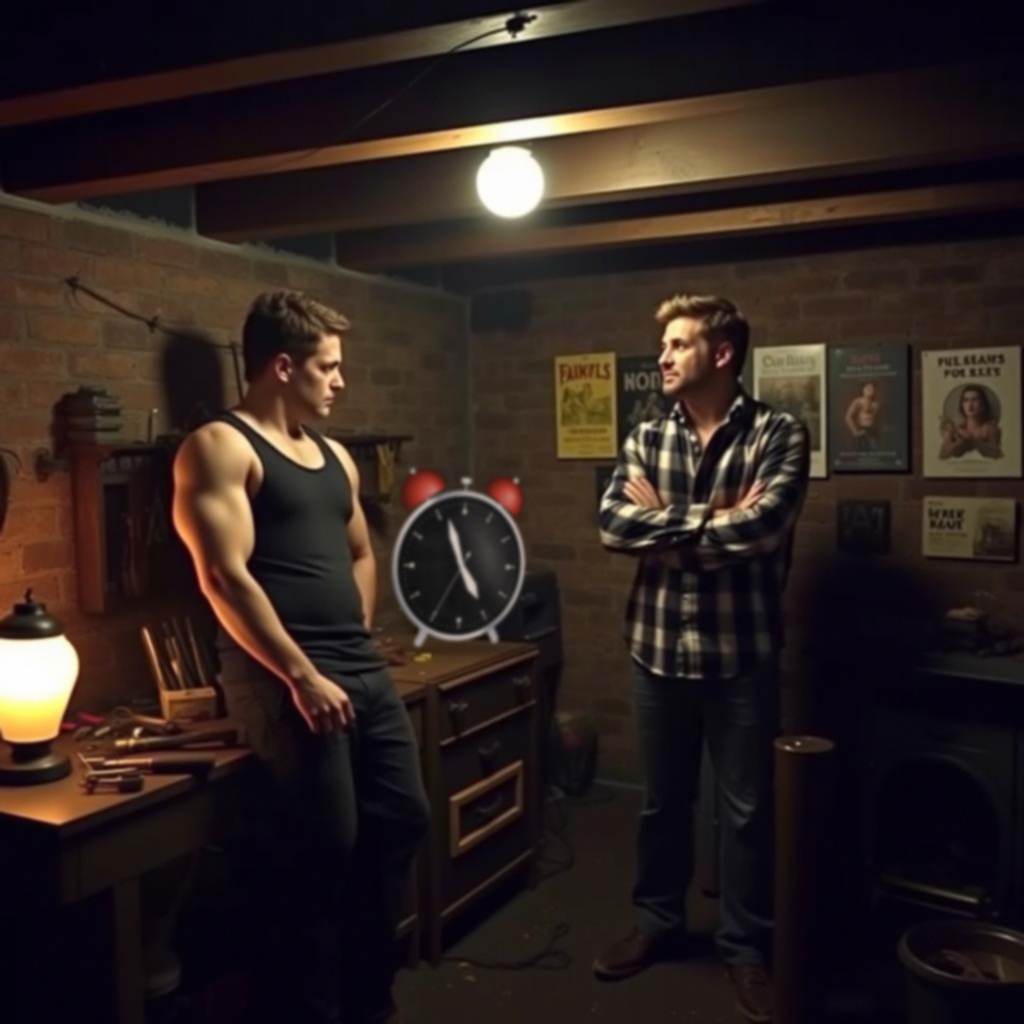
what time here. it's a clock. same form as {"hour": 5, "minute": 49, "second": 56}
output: {"hour": 4, "minute": 56, "second": 35}
